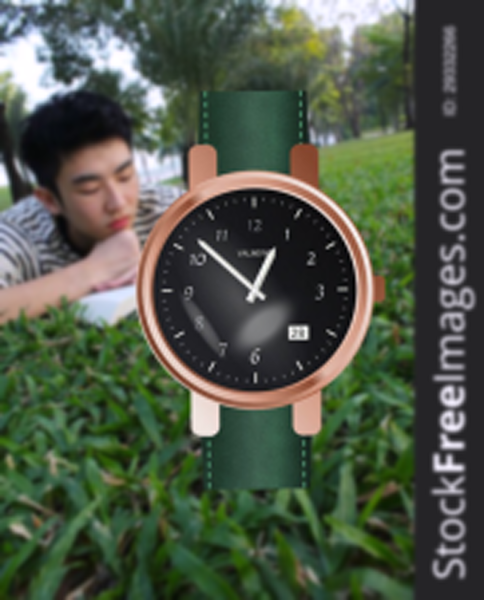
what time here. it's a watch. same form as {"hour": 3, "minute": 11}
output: {"hour": 12, "minute": 52}
